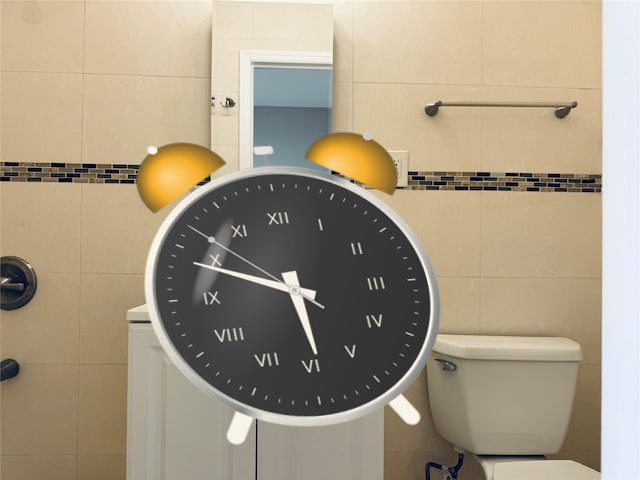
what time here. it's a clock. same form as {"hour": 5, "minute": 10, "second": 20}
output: {"hour": 5, "minute": 48, "second": 52}
